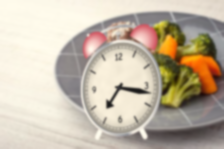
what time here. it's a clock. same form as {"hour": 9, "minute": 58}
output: {"hour": 7, "minute": 17}
